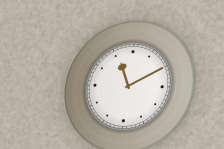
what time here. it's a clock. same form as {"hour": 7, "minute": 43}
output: {"hour": 11, "minute": 10}
